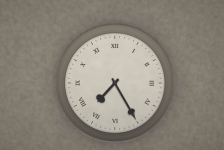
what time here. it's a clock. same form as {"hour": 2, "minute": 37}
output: {"hour": 7, "minute": 25}
